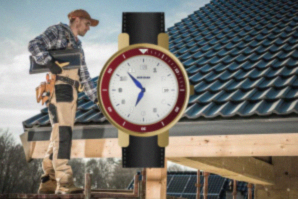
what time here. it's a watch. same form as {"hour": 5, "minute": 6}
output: {"hour": 6, "minute": 53}
